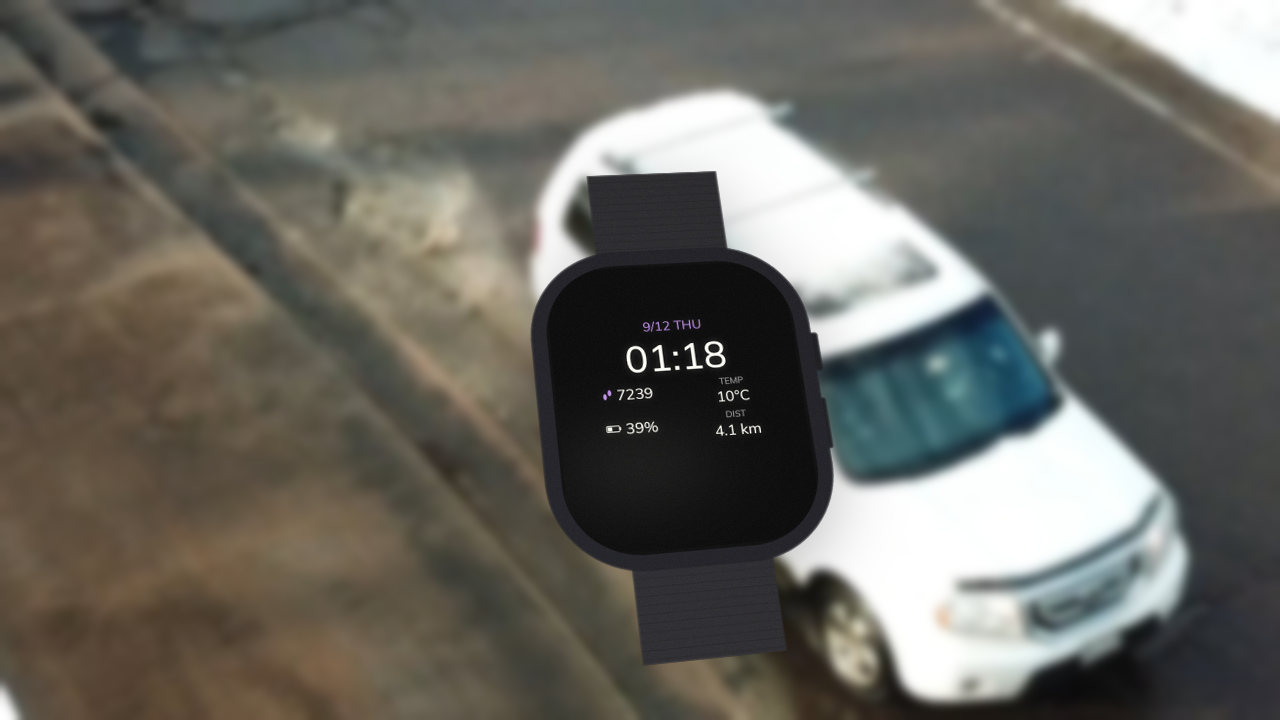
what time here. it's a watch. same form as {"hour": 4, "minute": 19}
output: {"hour": 1, "minute": 18}
